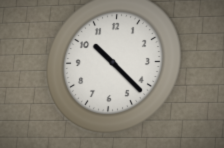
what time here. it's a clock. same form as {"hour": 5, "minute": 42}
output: {"hour": 10, "minute": 22}
